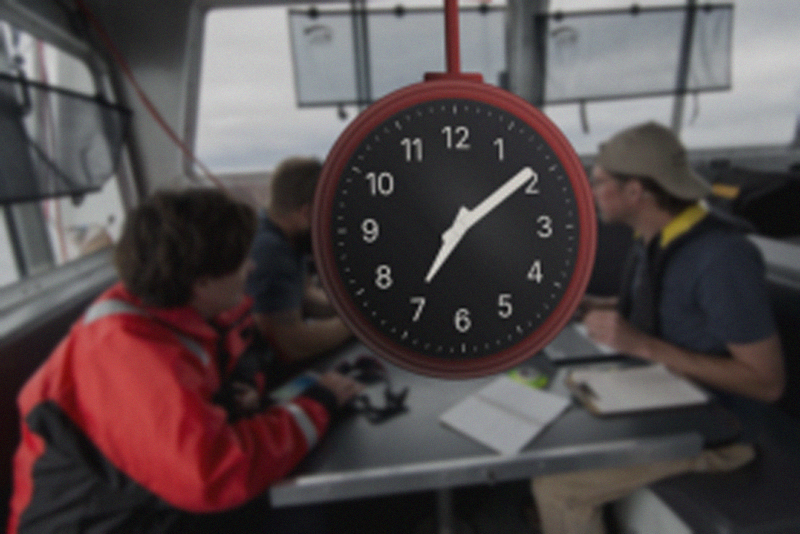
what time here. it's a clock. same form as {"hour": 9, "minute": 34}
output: {"hour": 7, "minute": 9}
